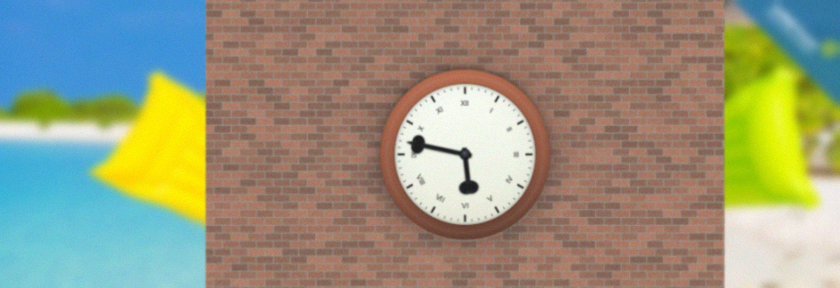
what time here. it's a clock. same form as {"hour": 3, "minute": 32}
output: {"hour": 5, "minute": 47}
